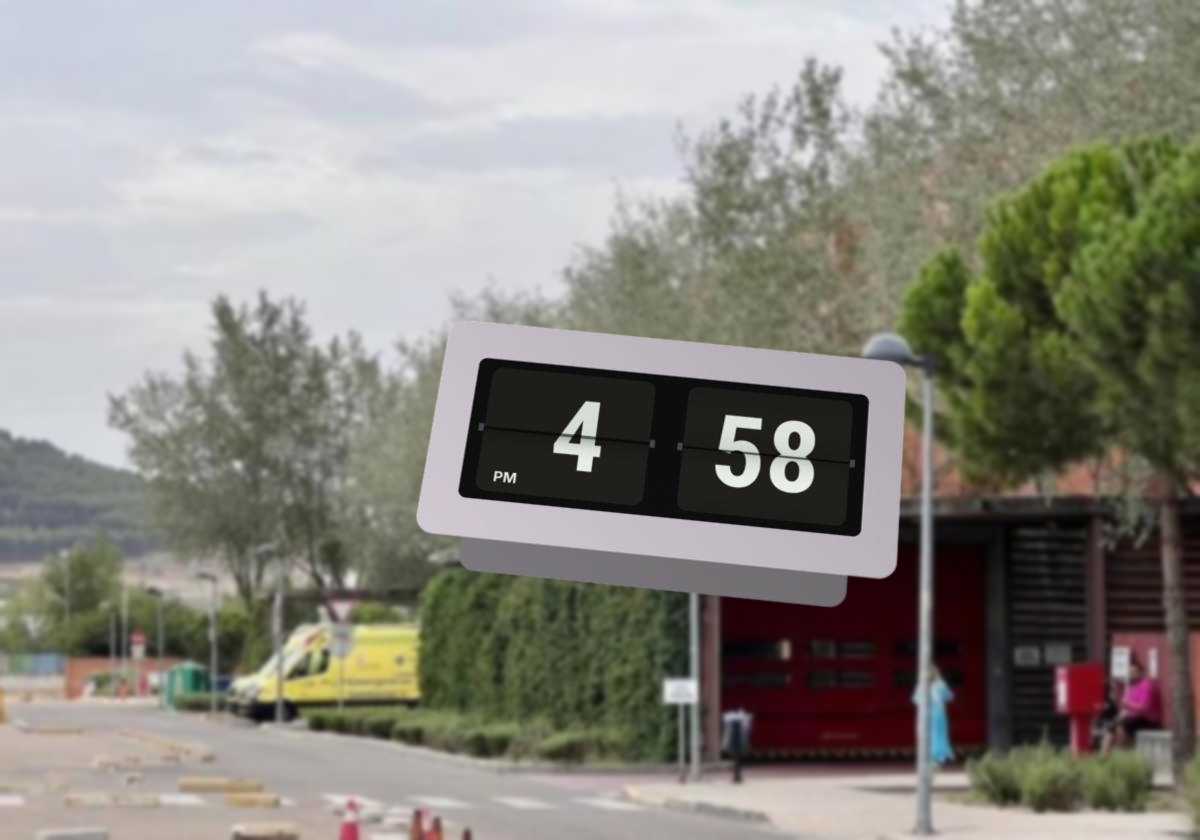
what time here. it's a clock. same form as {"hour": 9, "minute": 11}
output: {"hour": 4, "minute": 58}
